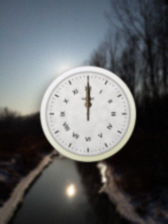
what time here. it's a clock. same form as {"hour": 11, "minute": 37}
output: {"hour": 12, "minute": 0}
